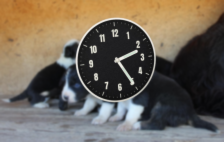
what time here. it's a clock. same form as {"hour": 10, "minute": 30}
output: {"hour": 2, "minute": 25}
